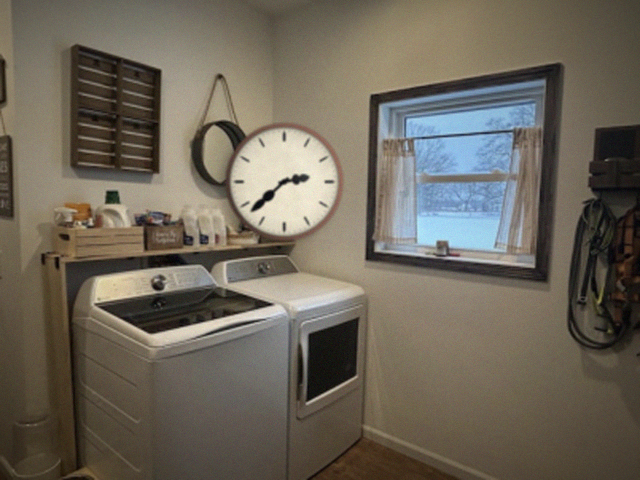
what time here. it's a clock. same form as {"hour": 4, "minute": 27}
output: {"hour": 2, "minute": 38}
